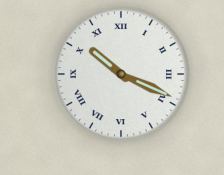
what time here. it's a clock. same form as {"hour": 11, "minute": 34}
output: {"hour": 10, "minute": 19}
